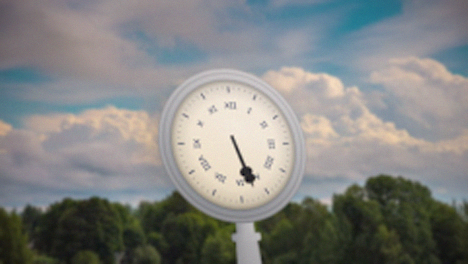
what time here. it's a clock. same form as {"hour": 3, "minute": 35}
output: {"hour": 5, "minute": 27}
